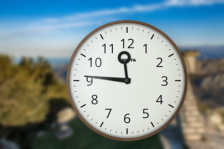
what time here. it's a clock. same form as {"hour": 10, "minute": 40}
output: {"hour": 11, "minute": 46}
